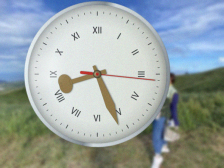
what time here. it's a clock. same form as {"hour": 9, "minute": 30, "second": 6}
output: {"hour": 8, "minute": 26, "second": 16}
